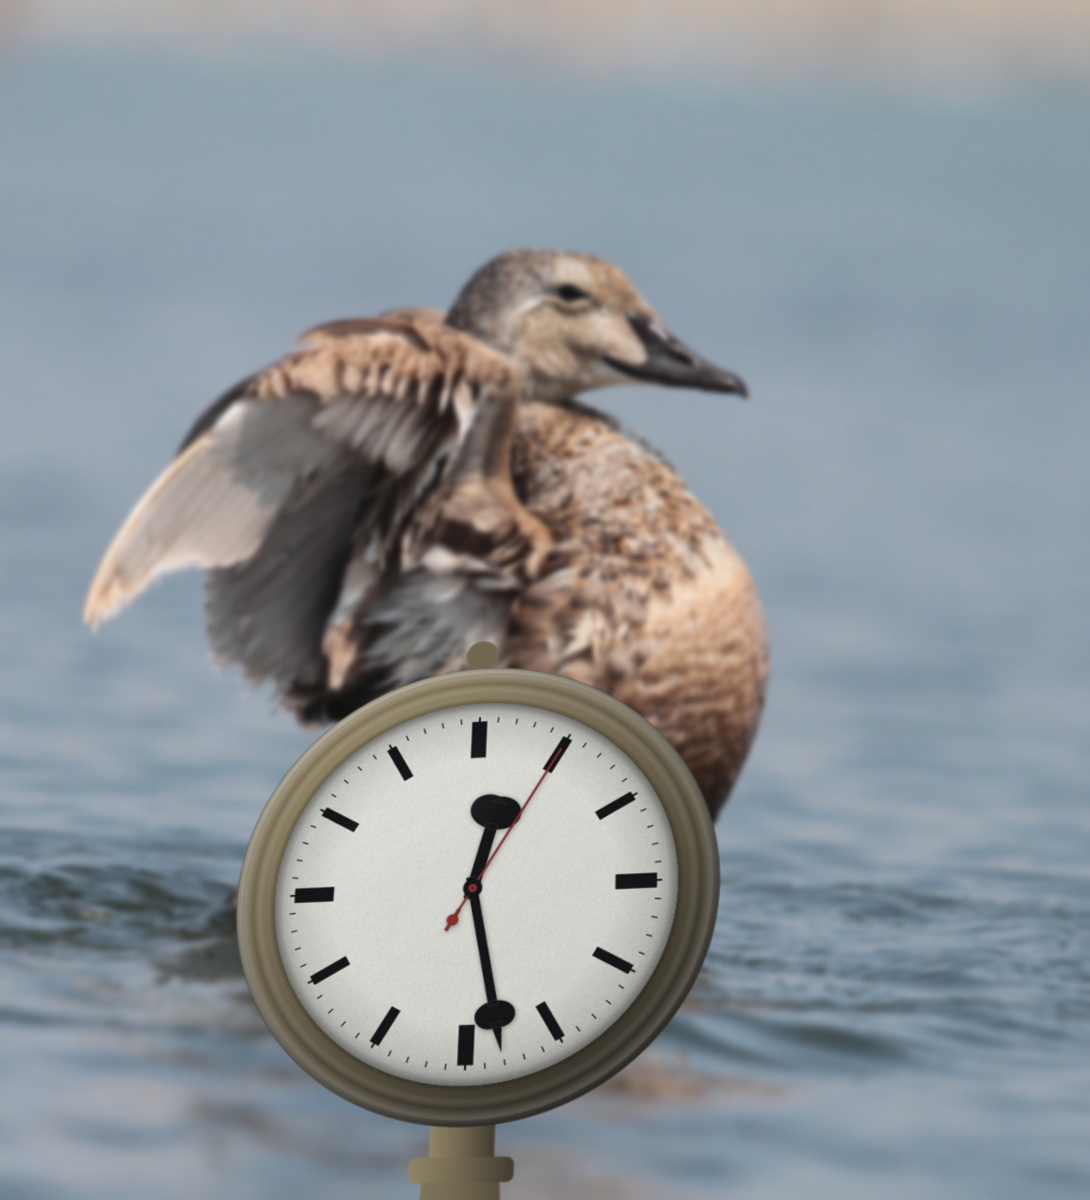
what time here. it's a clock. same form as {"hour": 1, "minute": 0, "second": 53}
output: {"hour": 12, "minute": 28, "second": 5}
